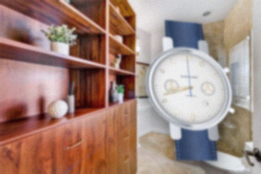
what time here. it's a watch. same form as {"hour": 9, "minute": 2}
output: {"hour": 8, "minute": 42}
